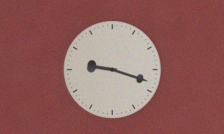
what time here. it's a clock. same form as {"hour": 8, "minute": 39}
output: {"hour": 9, "minute": 18}
